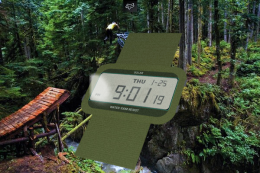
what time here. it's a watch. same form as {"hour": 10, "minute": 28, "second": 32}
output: {"hour": 9, "minute": 1, "second": 19}
